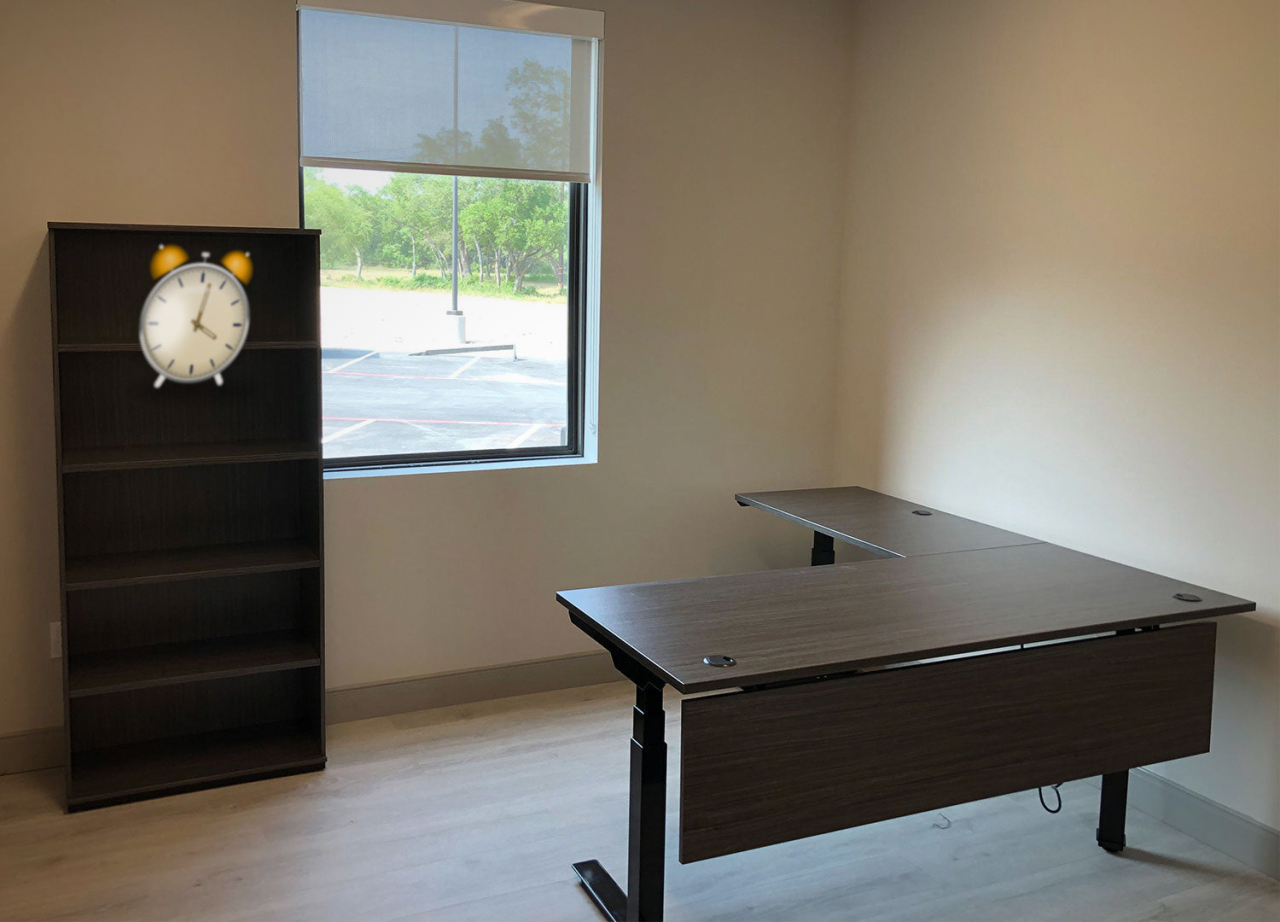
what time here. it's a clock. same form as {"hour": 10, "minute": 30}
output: {"hour": 4, "minute": 2}
